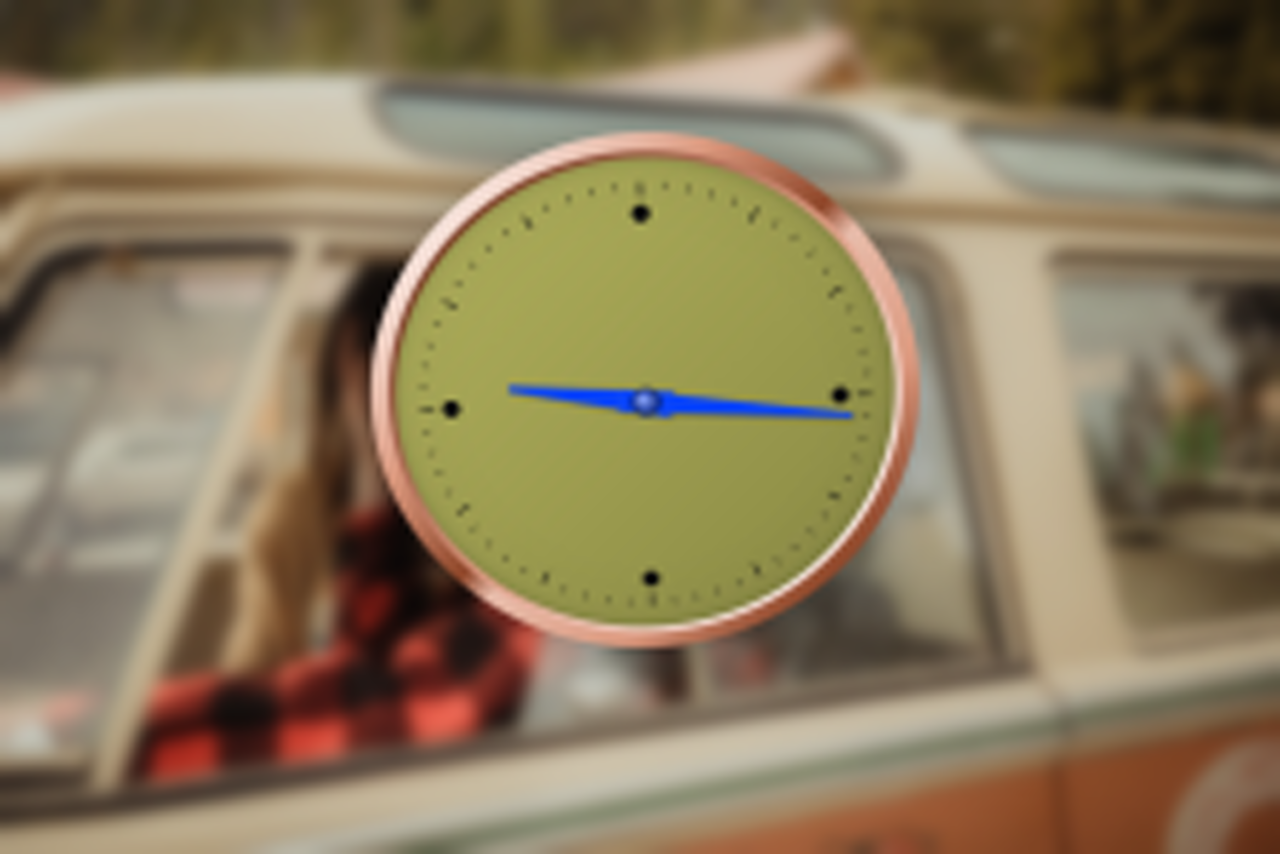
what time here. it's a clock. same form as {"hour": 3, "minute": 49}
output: {"hour": 9, "minute": 16}
